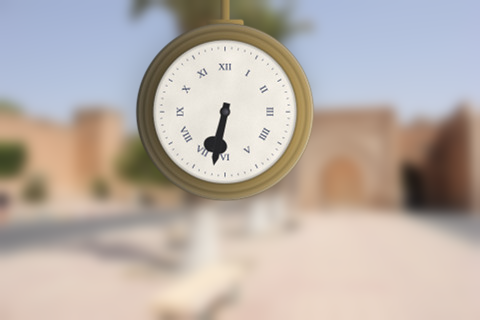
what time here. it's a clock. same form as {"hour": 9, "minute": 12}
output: {"hour": 6, "minute": 32}
